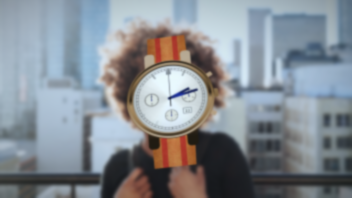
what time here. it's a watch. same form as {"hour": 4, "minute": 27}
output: {"hour": 2, "minute": 13}
